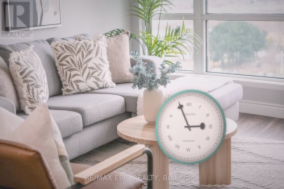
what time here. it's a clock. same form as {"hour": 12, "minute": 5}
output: {"hour": 2, "minute": 56}
